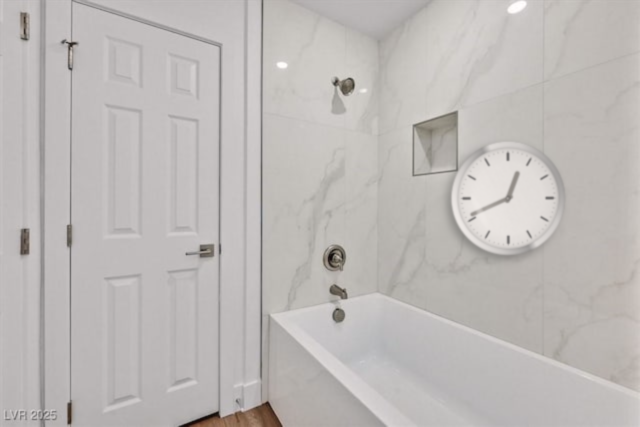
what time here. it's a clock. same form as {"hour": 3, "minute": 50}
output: {"hour": 12, "minute": 41}
